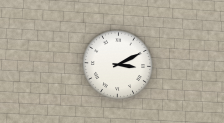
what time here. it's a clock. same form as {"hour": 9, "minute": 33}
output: {"hour": 3, "minute": 10}
